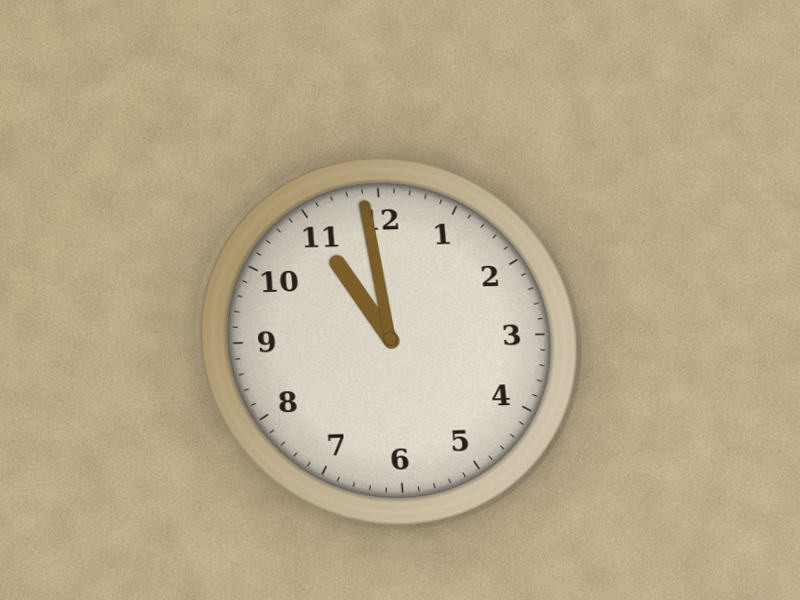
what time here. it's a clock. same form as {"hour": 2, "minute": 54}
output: {"hour": 10, "minute": 59}
